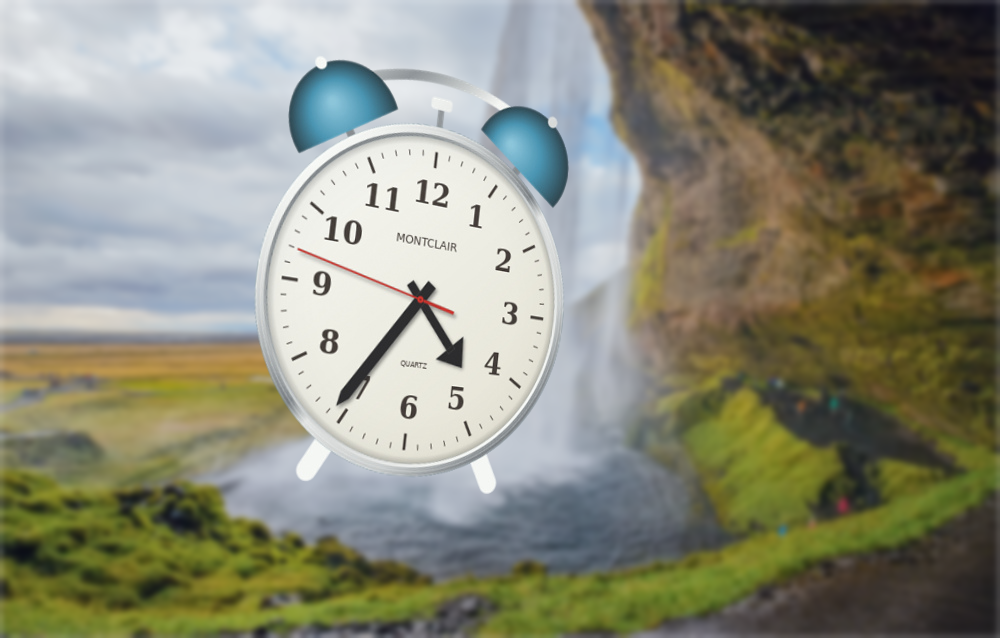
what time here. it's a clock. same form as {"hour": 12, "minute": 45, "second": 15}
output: {"hour": 4, "minute": 35, "second": 47}
